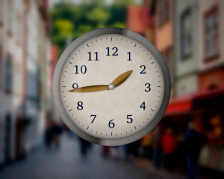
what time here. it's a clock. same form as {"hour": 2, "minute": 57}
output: {"hour": 1, "minute": 44}
